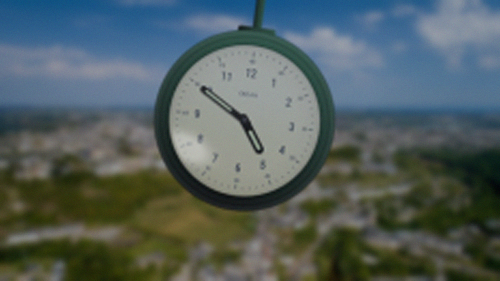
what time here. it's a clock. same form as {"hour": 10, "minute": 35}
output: {"hour": 4, "minute": 50}
